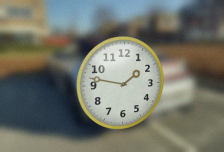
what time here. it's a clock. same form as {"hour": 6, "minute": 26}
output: {"hour": 1, "minute": 47}
